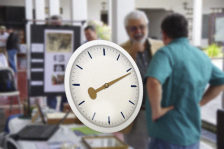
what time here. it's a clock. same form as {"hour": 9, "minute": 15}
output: {"hour": 8, "minute": 11}
